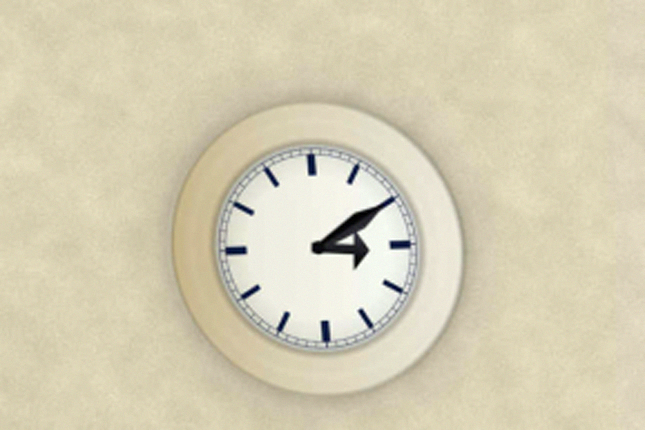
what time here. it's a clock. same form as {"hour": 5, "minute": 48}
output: {"hour": 3, "minute": 10}
